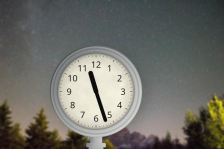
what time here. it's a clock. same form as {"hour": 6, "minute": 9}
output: {"hour": 11, "minute": 27}
